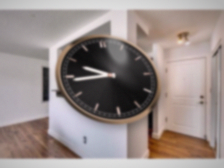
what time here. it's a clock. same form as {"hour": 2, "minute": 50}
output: {"hour": 9, "minute": 44}
